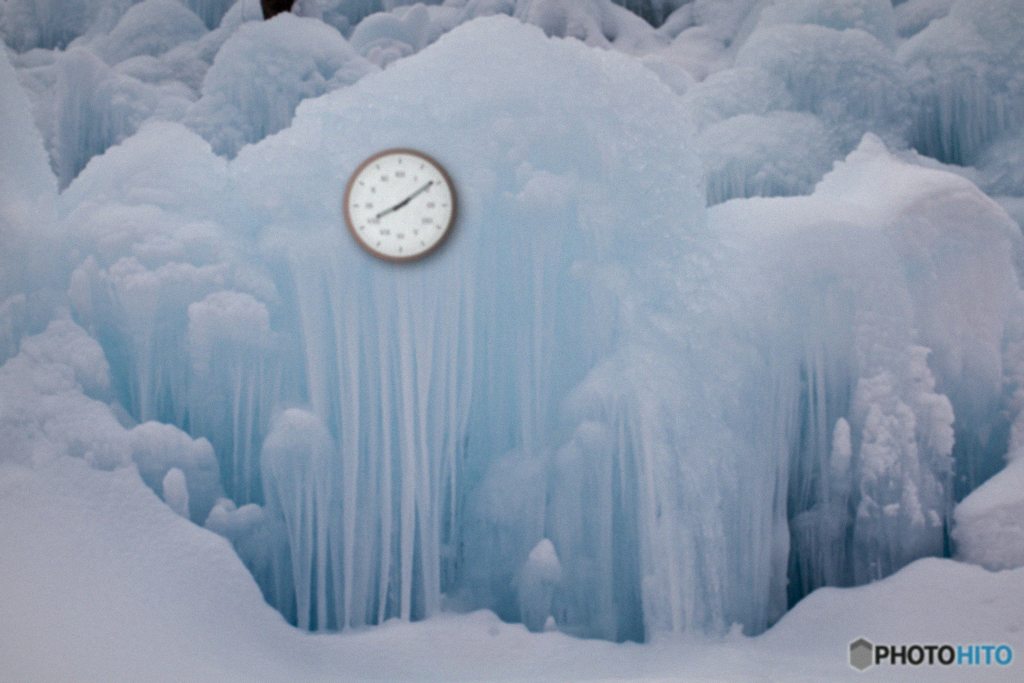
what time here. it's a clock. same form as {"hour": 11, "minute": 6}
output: {"hour": 8, "minute": 9}
